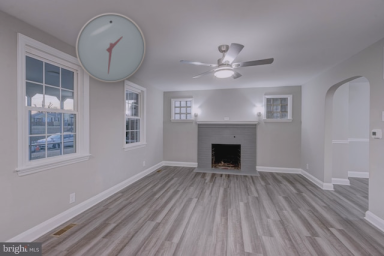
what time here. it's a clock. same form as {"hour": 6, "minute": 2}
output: {"hour": 1, "minute": 31}
